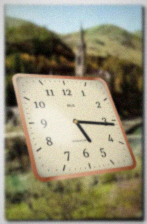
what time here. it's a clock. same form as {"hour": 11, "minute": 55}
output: {"hour": 5, "minute": 16}
